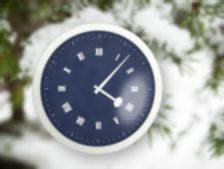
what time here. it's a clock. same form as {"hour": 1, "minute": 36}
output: {"hour": 4, "minute": 7}
